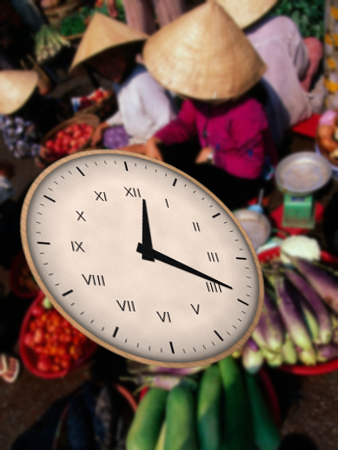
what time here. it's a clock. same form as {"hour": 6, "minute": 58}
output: {"hour": 12, "minute": 19}
